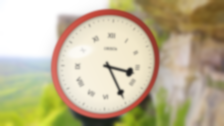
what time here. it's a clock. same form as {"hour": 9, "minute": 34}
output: {"hour": 3, "minute": 25}
